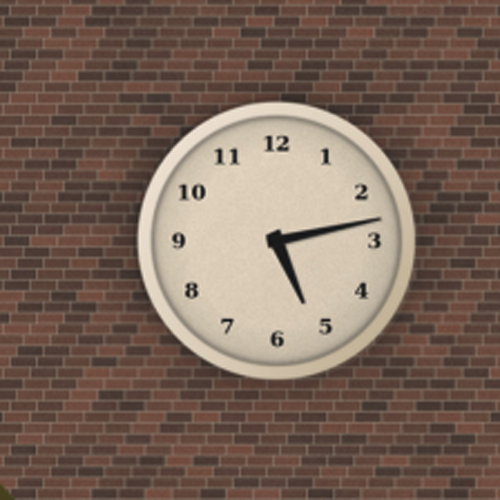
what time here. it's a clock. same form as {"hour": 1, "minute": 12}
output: {"hour": 5, "minute": 13}
